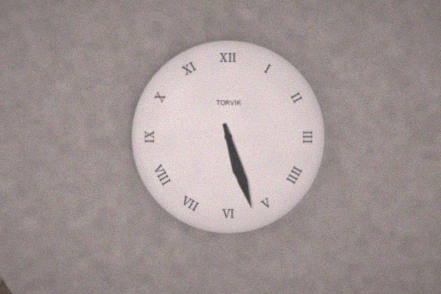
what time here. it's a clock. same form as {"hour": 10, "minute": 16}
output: {"hour": 5, "minute": 27}
